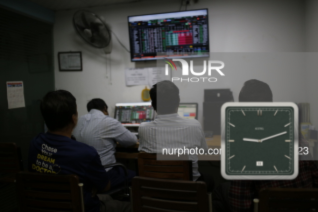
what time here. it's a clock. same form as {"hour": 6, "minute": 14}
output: {"hour": 9, "minute": 12}
